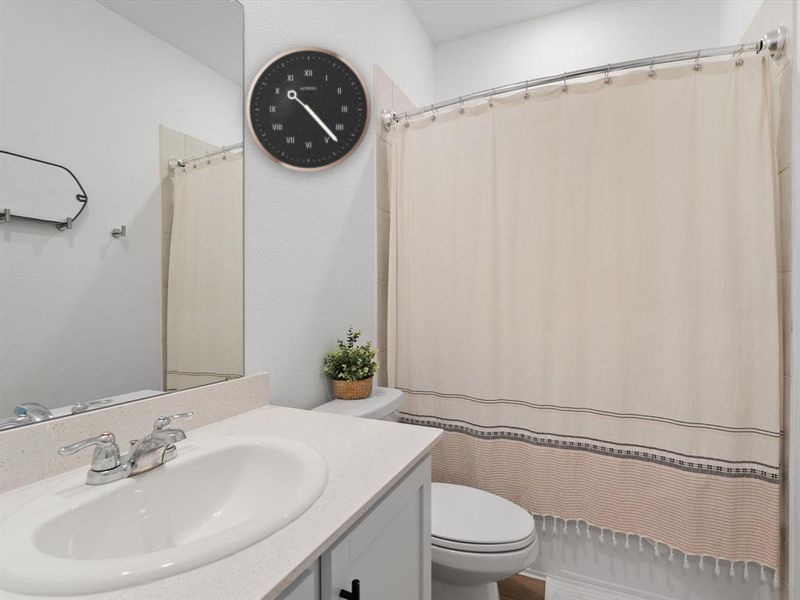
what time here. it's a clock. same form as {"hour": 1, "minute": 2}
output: {"hour": 10, "minute": 23}
